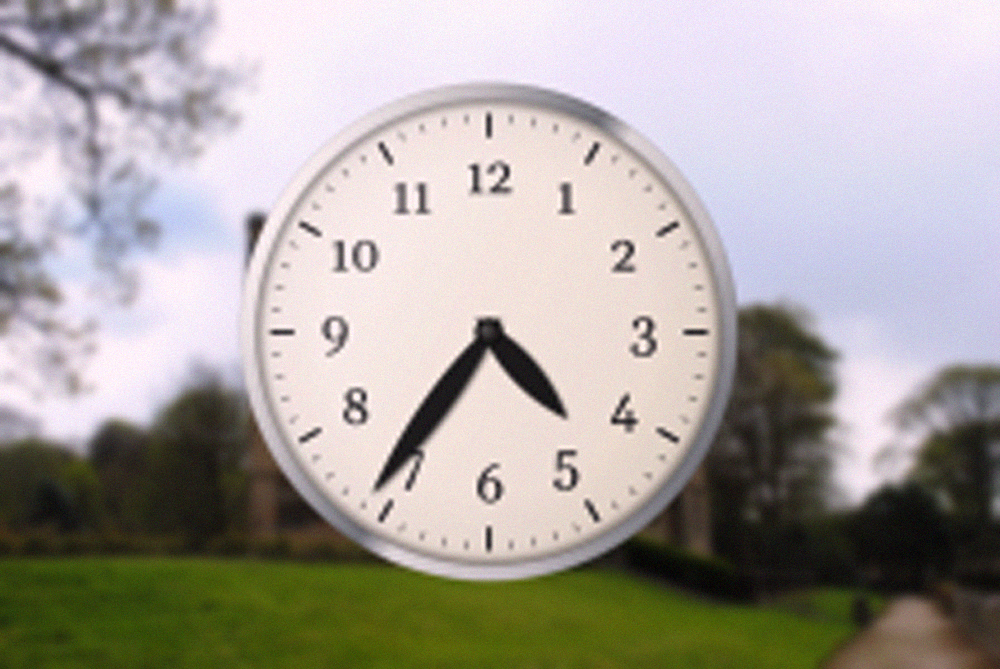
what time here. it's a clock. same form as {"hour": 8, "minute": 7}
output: {"hour": 4, "minute": 36}
